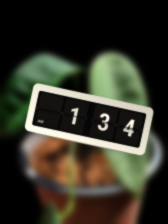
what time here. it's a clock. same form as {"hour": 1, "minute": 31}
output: {"hour": 1, "minute": 34}
